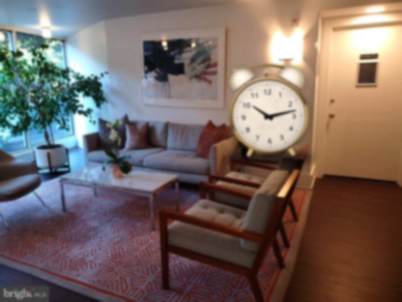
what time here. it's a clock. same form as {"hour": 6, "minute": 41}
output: {"hour": 10, "minute": 13}
